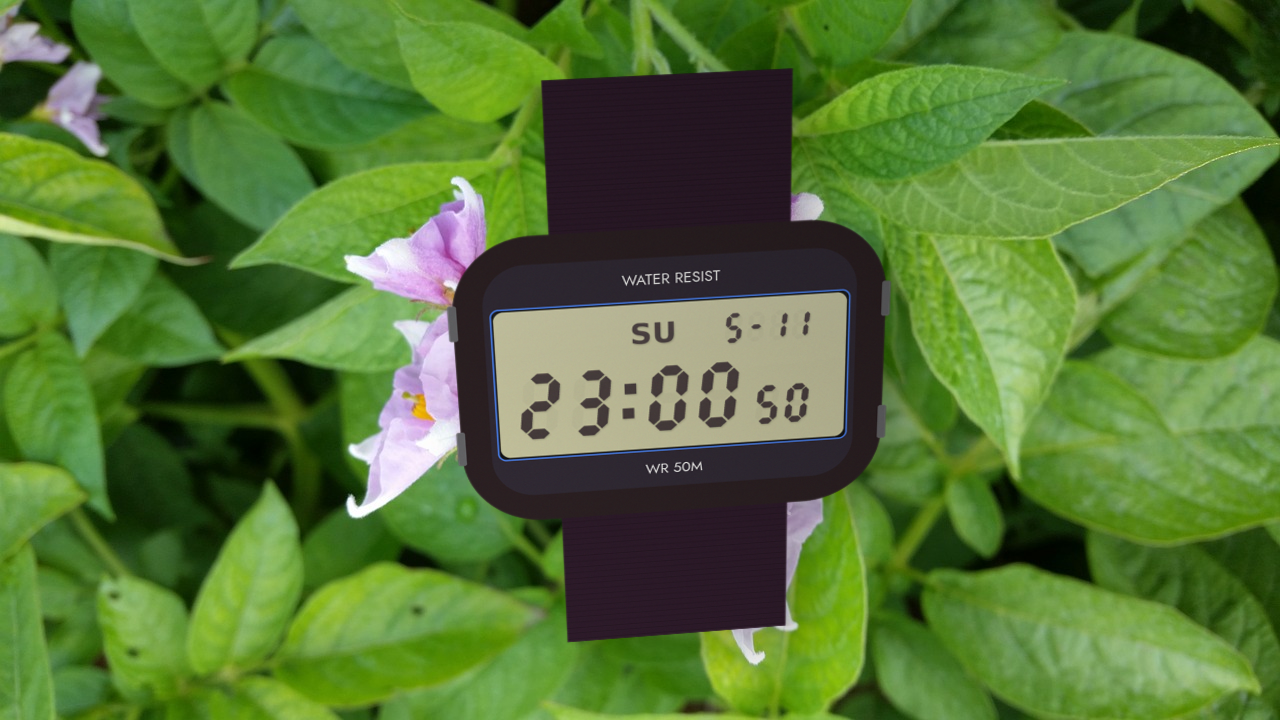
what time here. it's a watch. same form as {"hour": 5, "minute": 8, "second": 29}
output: {"hour": 23, "minute": 0, "second": 50}
